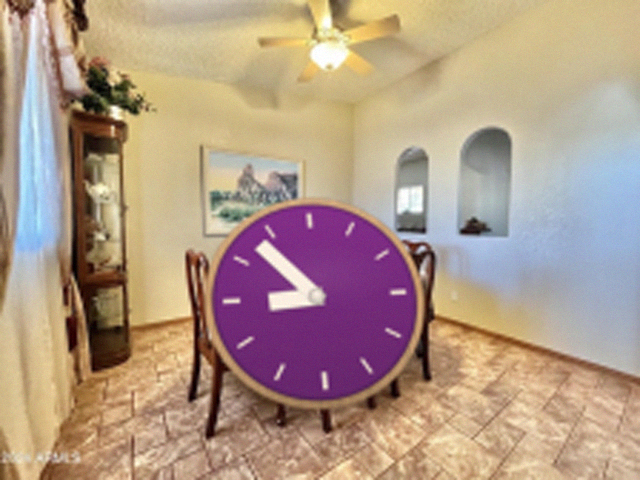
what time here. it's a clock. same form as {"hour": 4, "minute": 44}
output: {"hour": 8, "minute": 53}
